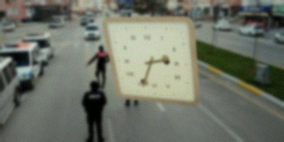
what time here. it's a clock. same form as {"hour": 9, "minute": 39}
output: {"hour": 2, "minute": 34}
